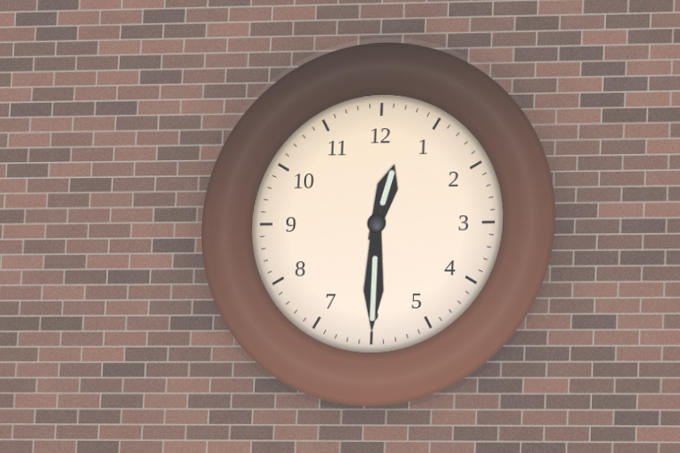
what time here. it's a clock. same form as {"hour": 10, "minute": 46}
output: {"hour": 12, "minute": 30}
